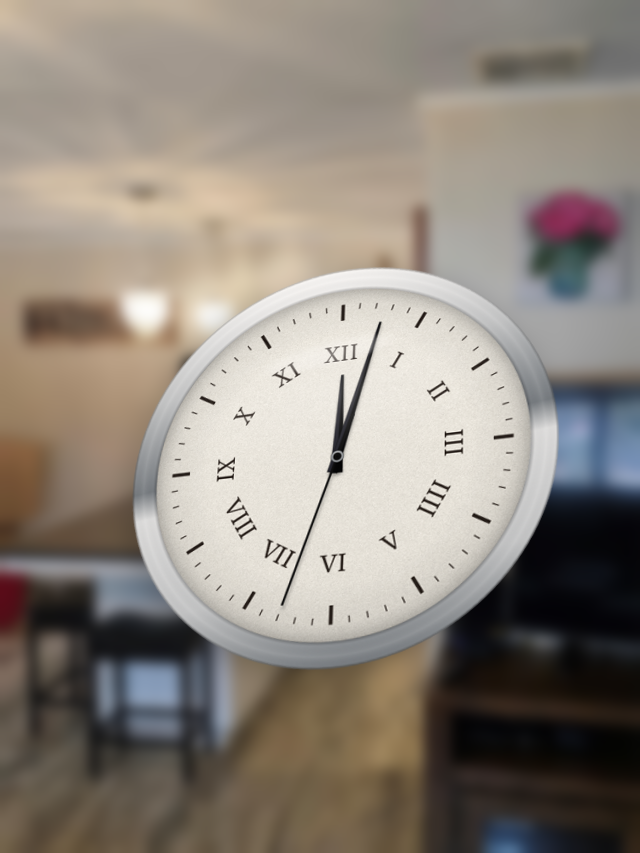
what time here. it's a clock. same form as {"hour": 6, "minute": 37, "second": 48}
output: {"hour": 12, "minute": 2, "second": 33}
